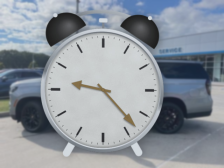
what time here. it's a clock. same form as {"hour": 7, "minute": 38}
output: {"hour": 9, "minute": 23}
